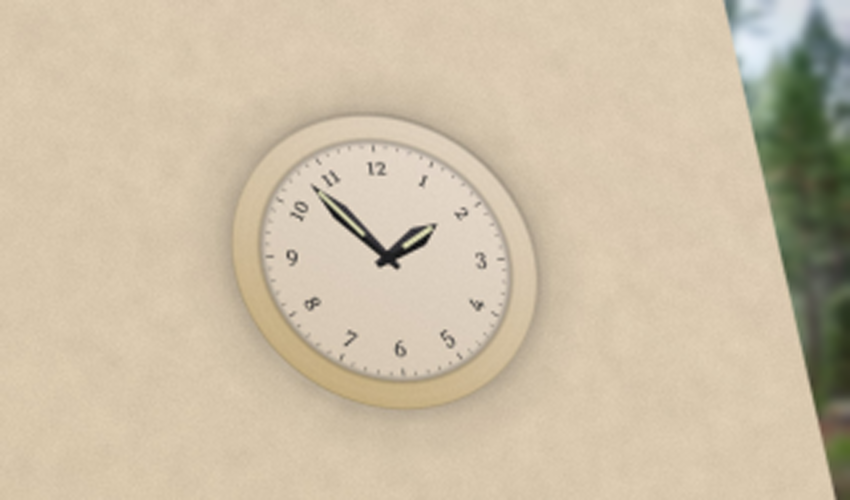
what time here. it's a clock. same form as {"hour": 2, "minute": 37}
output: {"hour": 1, "minute": 53}
